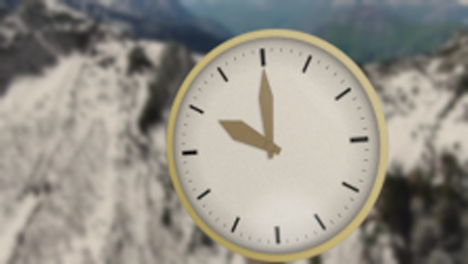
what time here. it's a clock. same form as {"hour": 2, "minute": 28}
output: {"hour": 10, "minute": 0}
